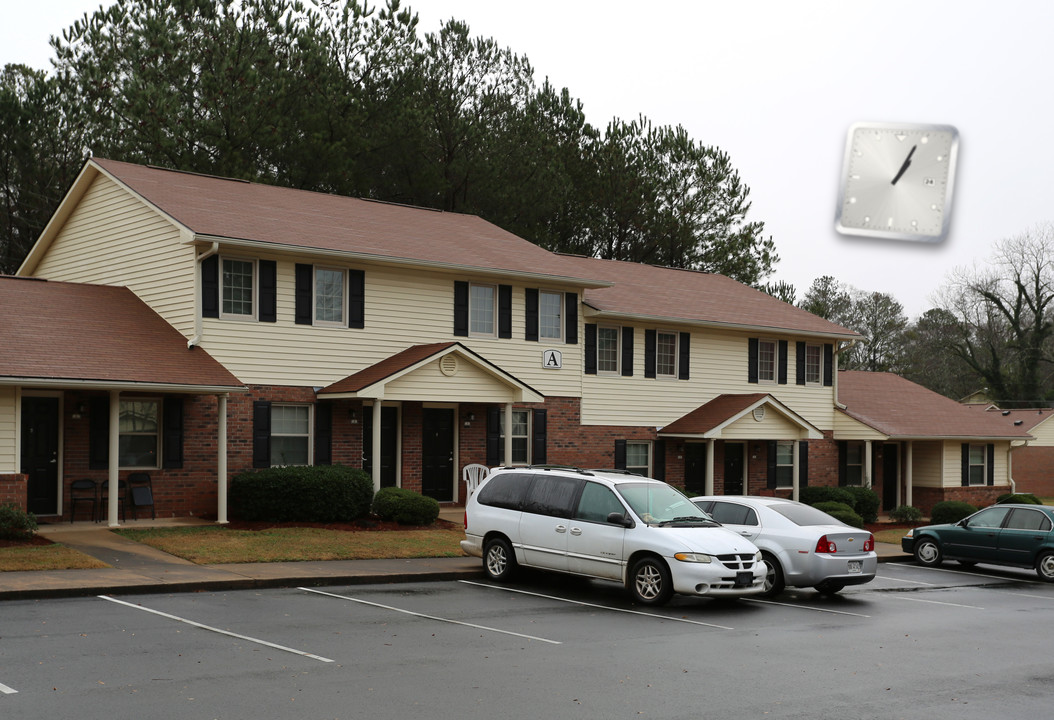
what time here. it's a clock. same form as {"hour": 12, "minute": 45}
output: {"hour": 1, "minute": 4}
